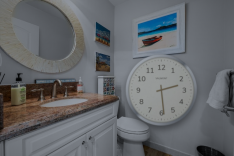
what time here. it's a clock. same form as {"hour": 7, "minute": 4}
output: {"hour": 2, "minute": 29}
